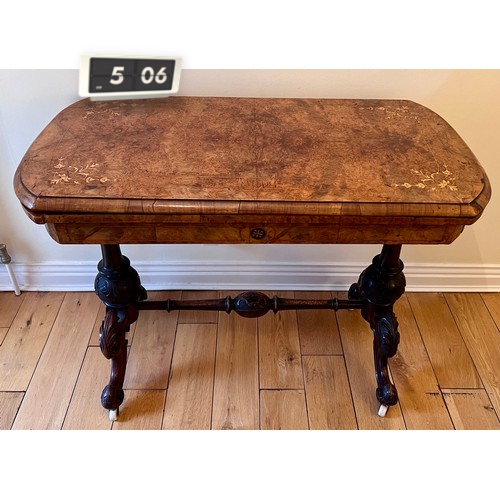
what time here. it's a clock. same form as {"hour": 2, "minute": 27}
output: {"hour": 5, "minute": 6}
